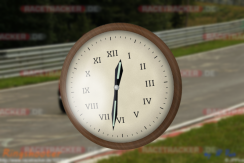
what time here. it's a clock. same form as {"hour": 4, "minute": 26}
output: {"hour": 12, "minute": 32}
